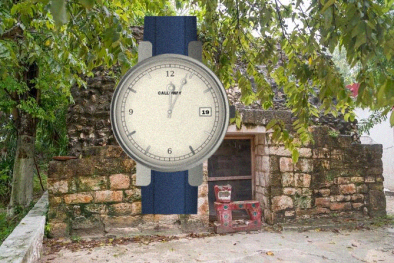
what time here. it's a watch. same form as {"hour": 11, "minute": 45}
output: {"hour": 12, "minute": 4}
